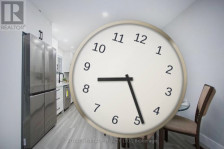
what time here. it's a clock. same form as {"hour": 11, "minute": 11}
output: {"hour": 8, "minute": 24}
